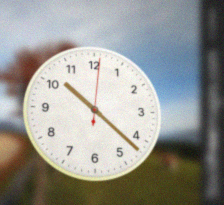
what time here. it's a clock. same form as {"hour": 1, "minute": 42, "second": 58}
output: {"hour": 10, "minute": 22, "second": 1}
